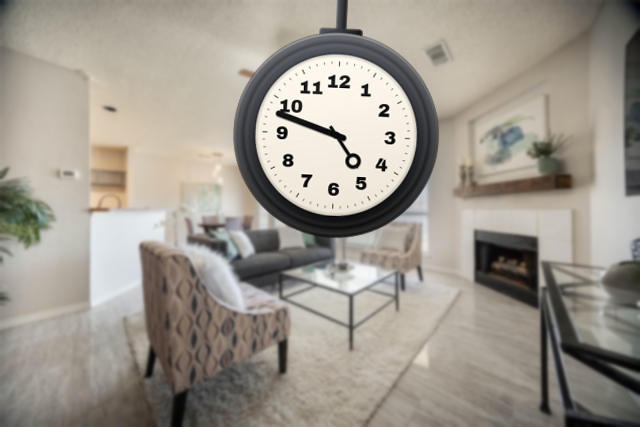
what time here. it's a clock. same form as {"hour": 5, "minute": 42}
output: {"hour": 4, "minute": 48}
